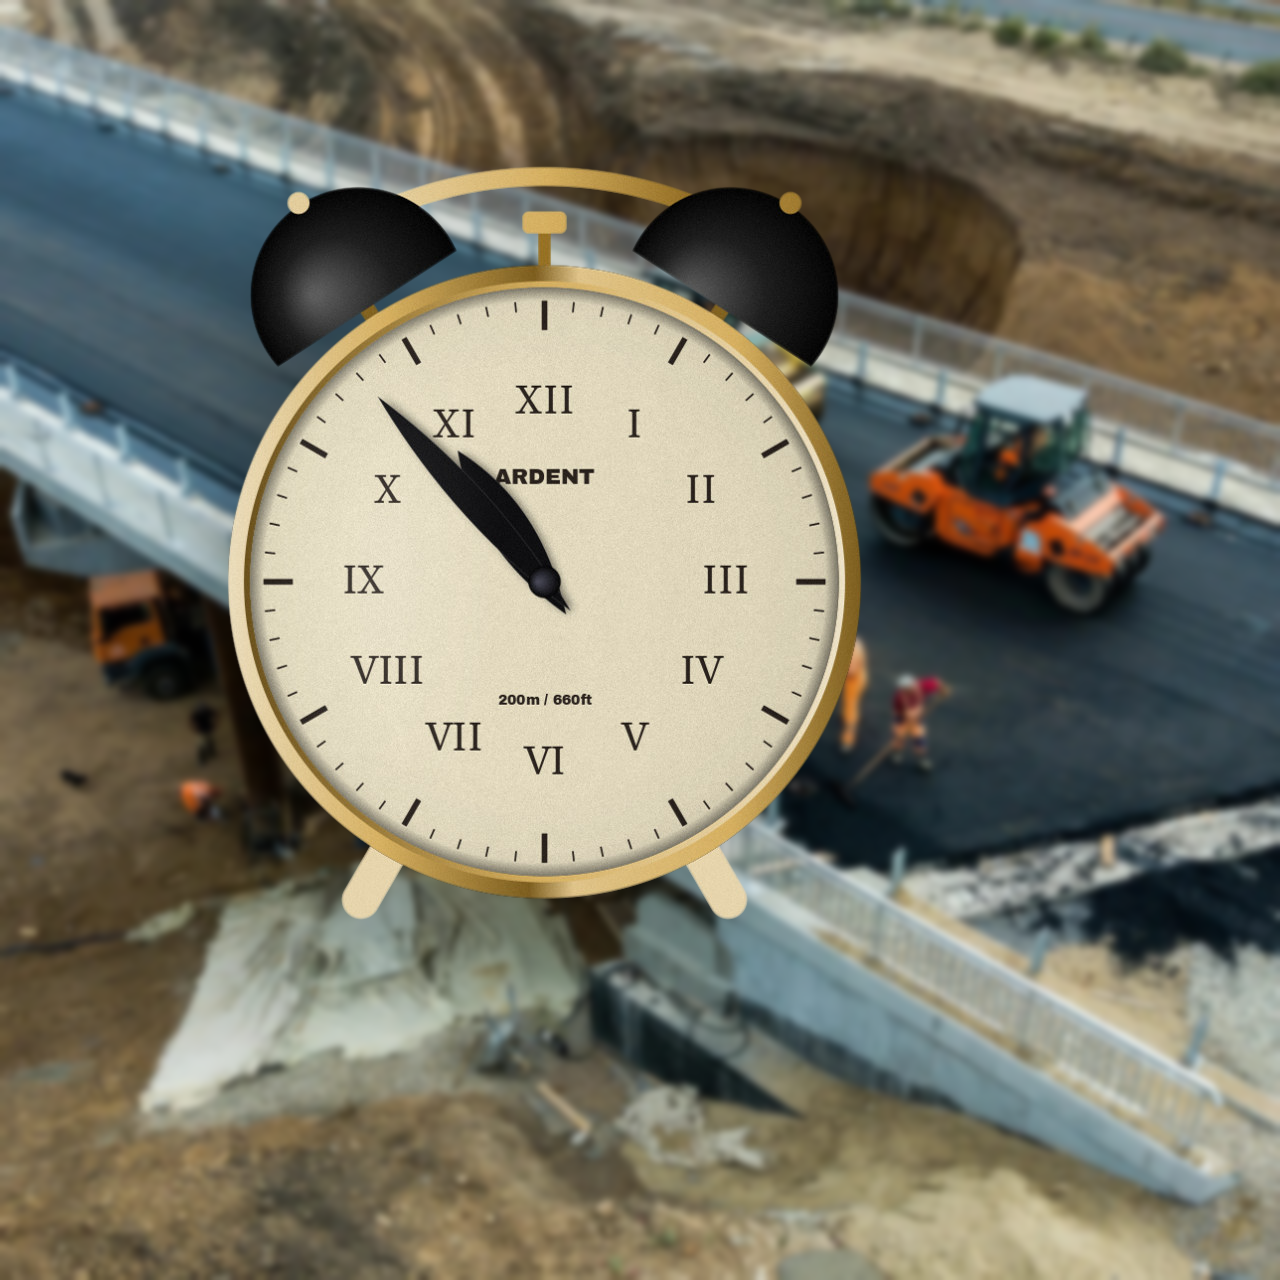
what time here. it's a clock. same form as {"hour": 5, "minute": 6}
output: {"hour": 10, "minute": 53}
